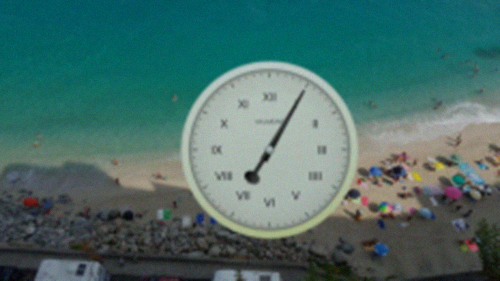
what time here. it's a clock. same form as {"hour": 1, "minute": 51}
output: {"hour": 7, "minute": 5}
